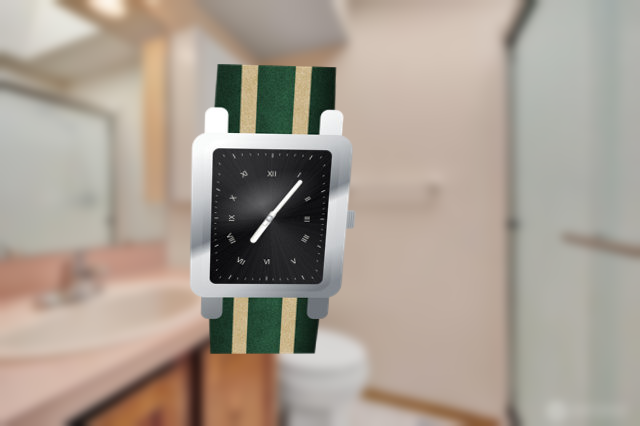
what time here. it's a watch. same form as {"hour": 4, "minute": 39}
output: {"hour": 7, "minute": 6}
